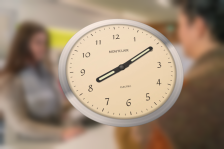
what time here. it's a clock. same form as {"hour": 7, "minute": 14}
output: {"hour": 8, "minute": 10}
